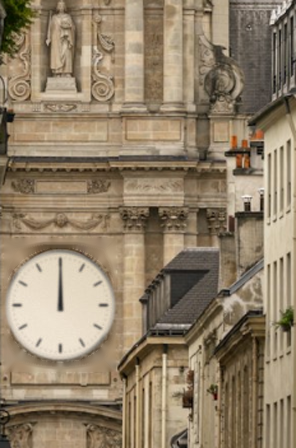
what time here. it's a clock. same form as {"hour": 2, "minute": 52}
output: {"hour": 12, "minute": 0}
